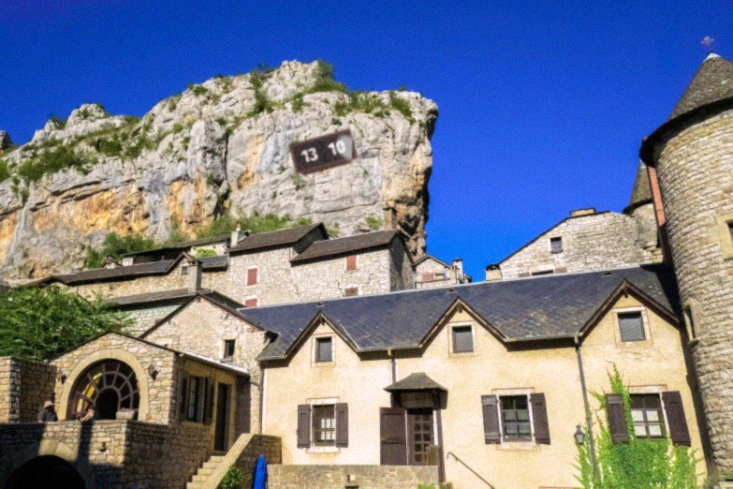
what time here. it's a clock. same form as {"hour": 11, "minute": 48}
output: {"hour": 13, "minute": 10}
